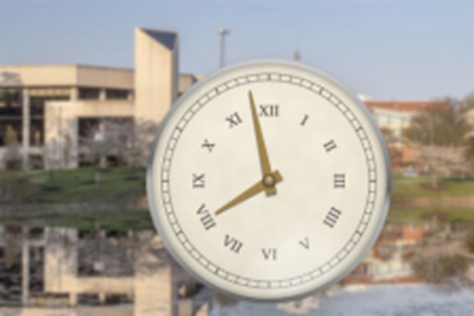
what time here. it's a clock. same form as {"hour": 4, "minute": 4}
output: {"hour": 7, "minute": 58}
